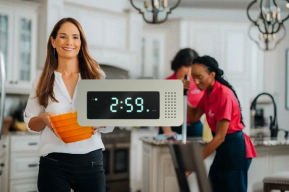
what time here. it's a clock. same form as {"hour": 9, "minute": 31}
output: {"hour": 2, "minute": 59}
